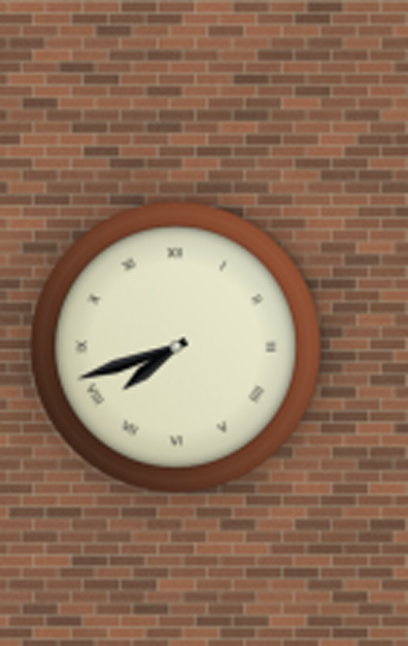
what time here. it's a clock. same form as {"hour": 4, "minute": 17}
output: {"hour": 7, "minute": 42}
